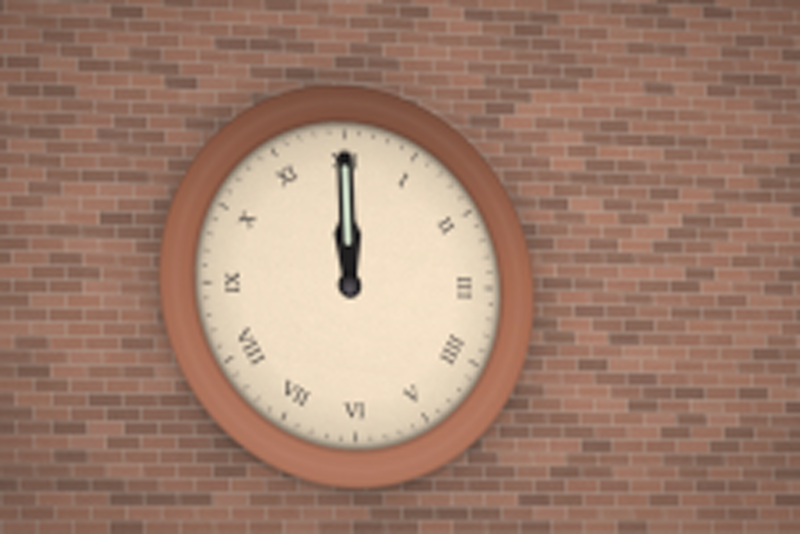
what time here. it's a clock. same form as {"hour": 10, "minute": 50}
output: {"hour": 12, "minute": 0}
